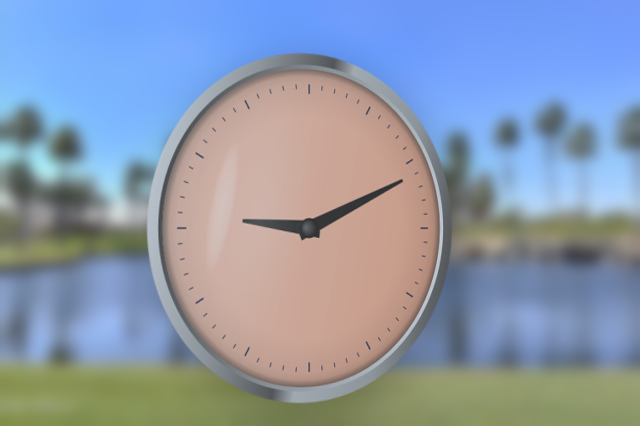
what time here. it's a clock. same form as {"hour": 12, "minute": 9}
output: {"hour": 9, "minute": 11}
